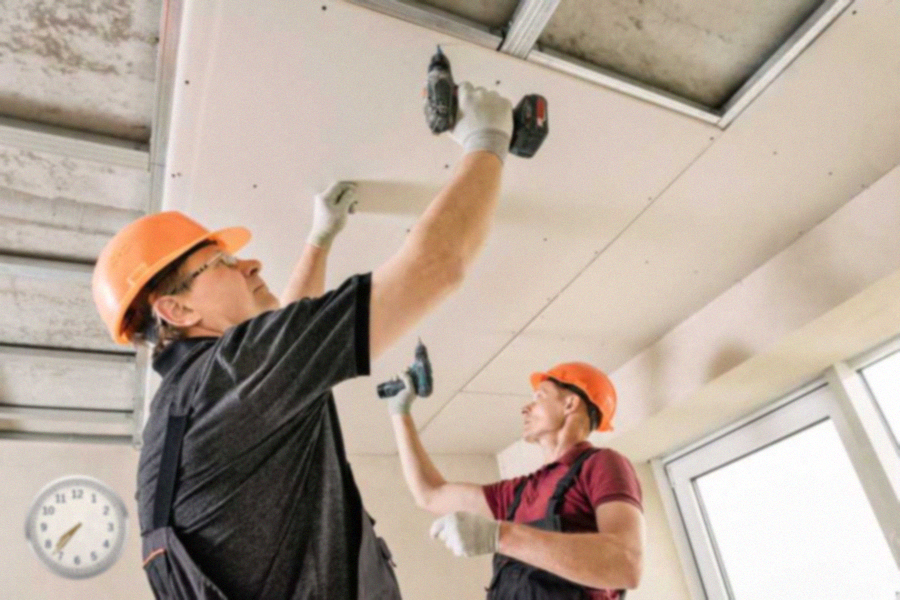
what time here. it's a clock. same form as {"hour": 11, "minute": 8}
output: {"hour": 7, "minute": 37}
